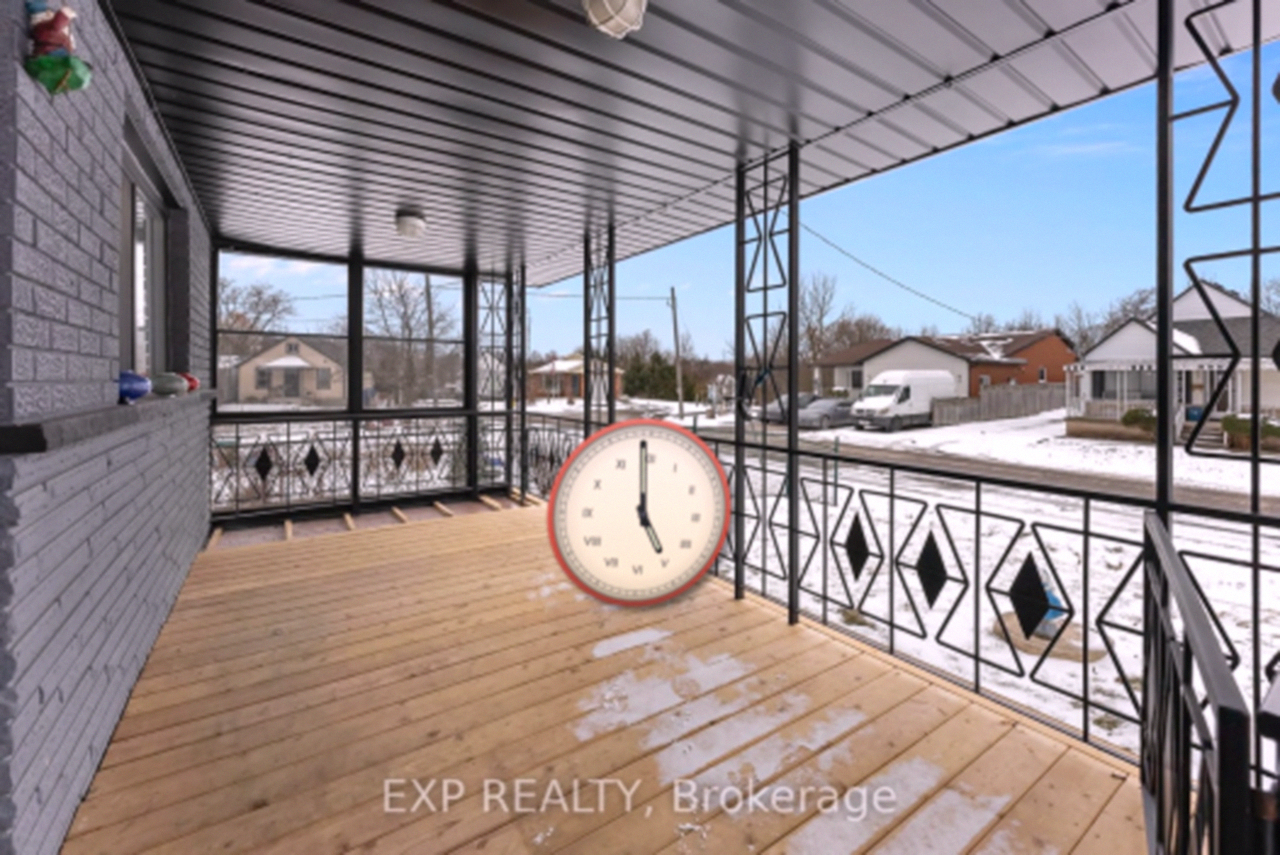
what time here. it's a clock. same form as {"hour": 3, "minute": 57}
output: {"hour": 4, "minute": 59}
